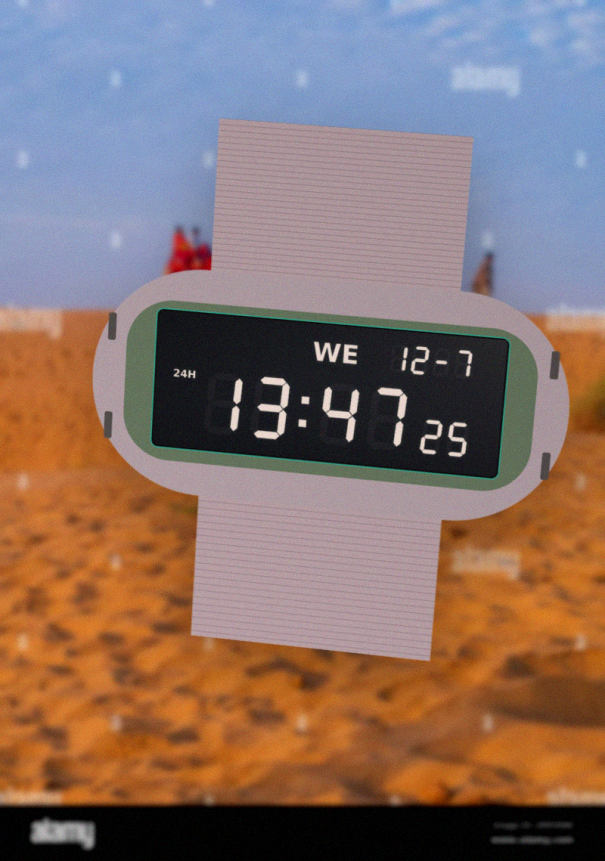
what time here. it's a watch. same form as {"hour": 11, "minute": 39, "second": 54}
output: {"hour": 13, "minute": 47, "second": 25}
